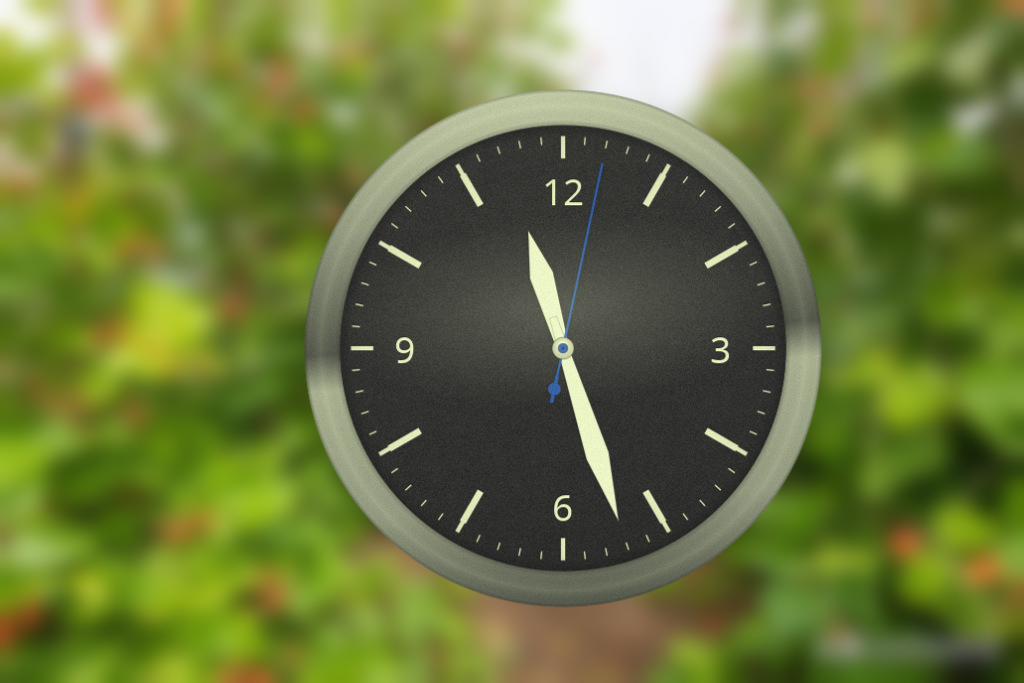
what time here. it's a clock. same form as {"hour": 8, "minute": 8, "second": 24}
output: {"hour": 11, "minute": 27, "second": 2}
